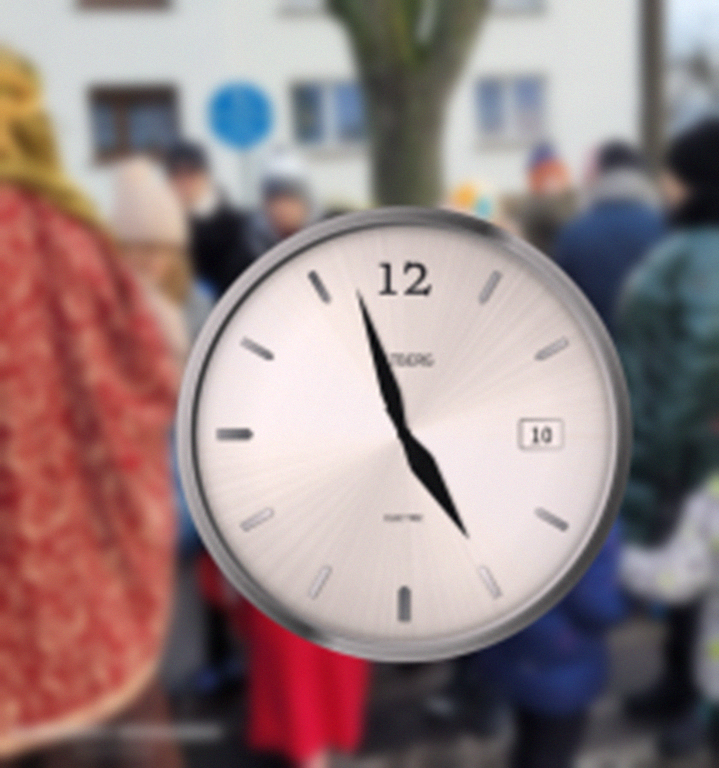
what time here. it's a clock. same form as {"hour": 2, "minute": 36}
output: {"hour": 4, "minute": 57}
